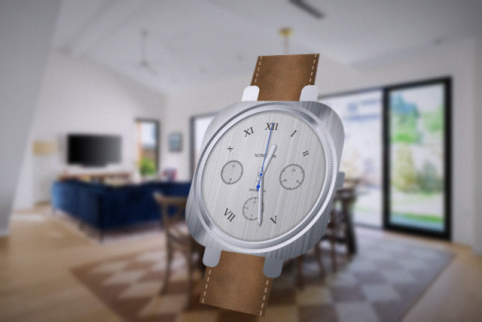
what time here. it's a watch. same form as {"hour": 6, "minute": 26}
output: {"hour": 12, "minute": 28}
